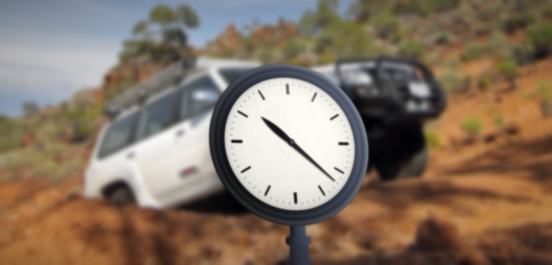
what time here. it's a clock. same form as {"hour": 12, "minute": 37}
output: {"hour": 10, "minute": 22}
